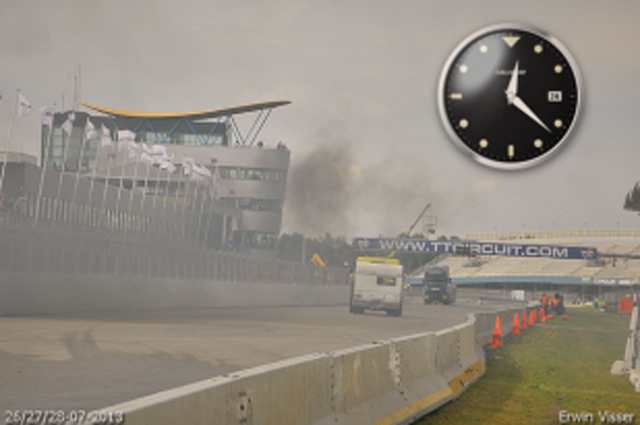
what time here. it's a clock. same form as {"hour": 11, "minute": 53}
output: {"hour": 12, "minute": 22}
